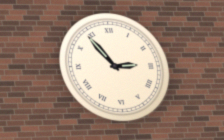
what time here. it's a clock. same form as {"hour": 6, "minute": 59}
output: {"hour": 2, "minute": 54}
